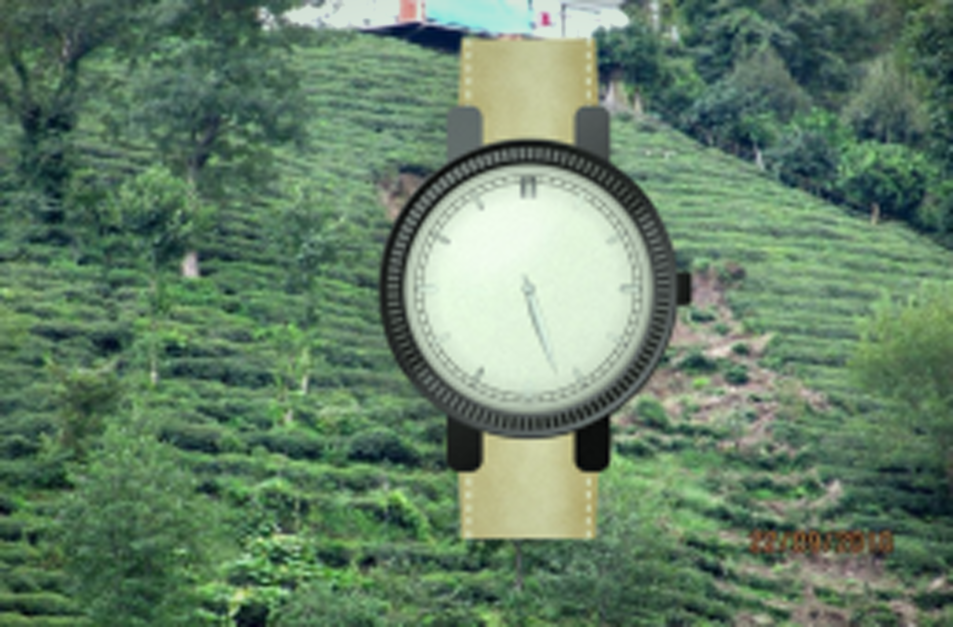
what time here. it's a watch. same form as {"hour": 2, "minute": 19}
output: {"hour": 5, "minute": 27}
